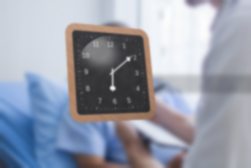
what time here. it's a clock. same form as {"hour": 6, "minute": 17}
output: {"hour": 6, "minute": 9}
